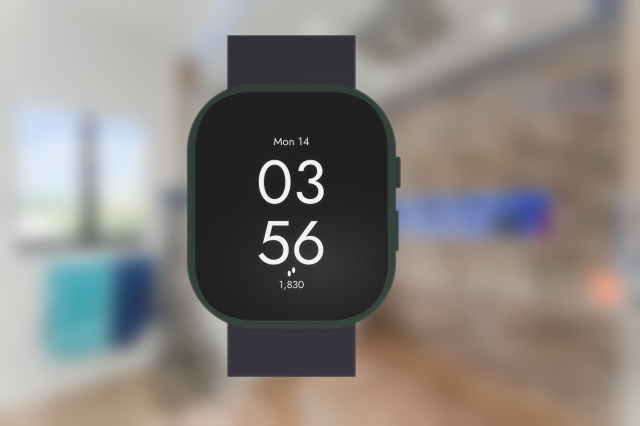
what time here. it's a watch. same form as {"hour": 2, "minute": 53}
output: {"hour": 3, "minute": 56}
